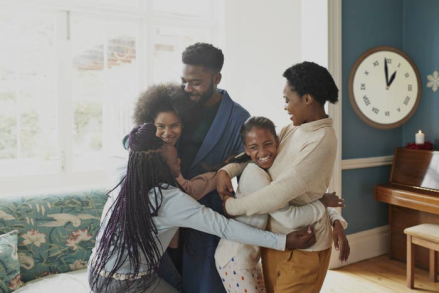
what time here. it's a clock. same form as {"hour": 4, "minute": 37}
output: {"hour": 12, "minute": 59}
